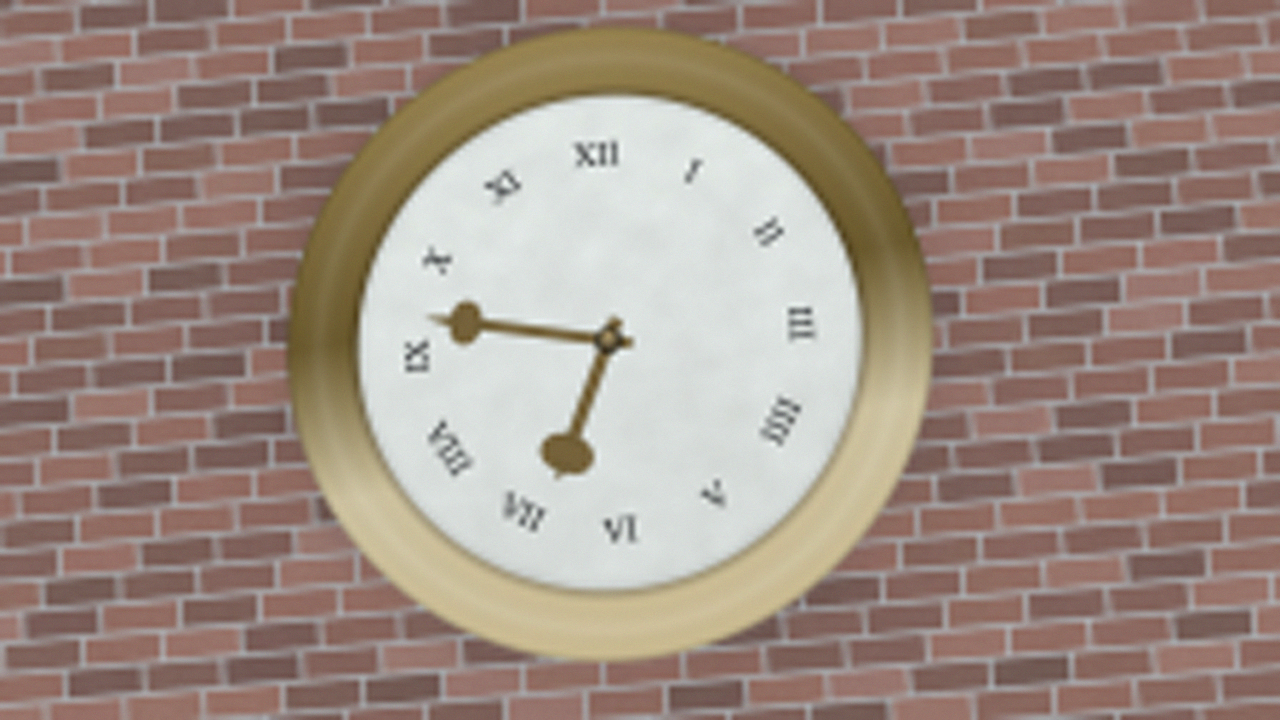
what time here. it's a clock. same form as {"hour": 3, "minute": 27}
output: {"hour": 6, "minute": 47}
